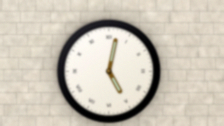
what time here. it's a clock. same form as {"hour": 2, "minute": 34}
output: {"hour": 5, "minute": 2}
